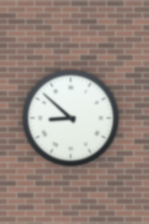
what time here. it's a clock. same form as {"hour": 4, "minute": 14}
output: {"hour": 8, "minute": 52}
